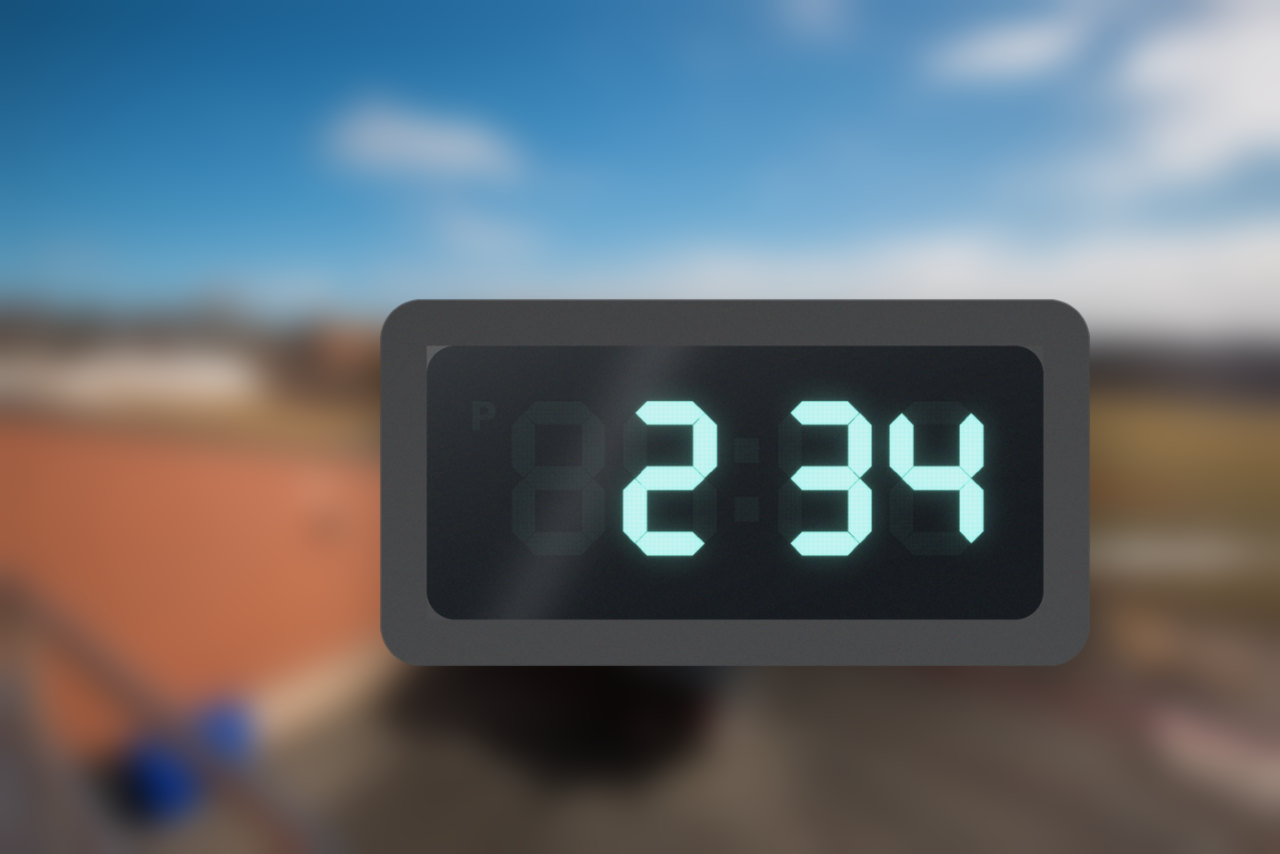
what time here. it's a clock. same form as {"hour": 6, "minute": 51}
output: {"hour": 2, "minute": 34}
